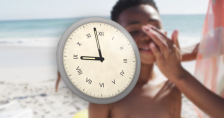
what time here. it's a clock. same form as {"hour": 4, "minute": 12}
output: {"hour": 8, "minute": 58}
